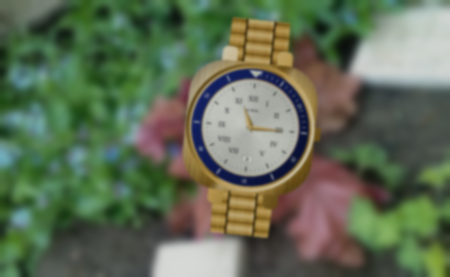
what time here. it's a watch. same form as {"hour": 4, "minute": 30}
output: {"hour": 11, "minute": 15}
